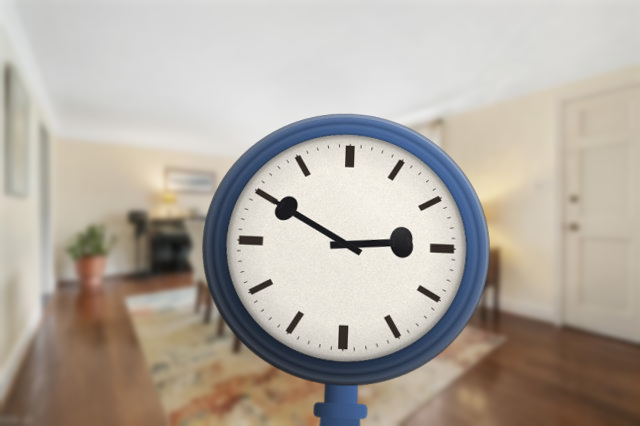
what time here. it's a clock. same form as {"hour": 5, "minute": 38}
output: {"hour": 2, "minute": 50}
